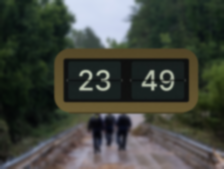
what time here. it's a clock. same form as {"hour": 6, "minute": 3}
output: {"hour": 23, "minute": 49}
